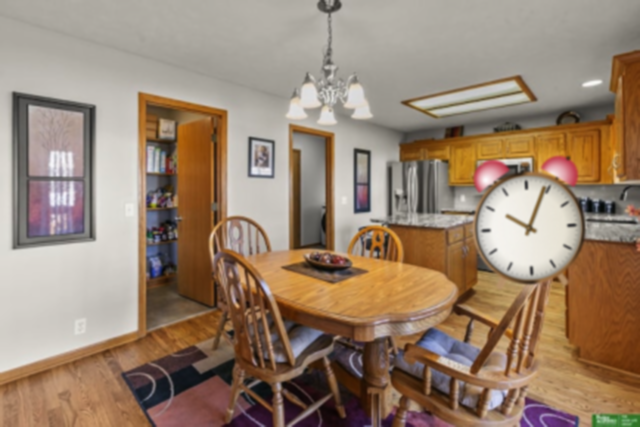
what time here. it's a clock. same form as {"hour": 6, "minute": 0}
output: {"hour": 10, "minute": 4}
